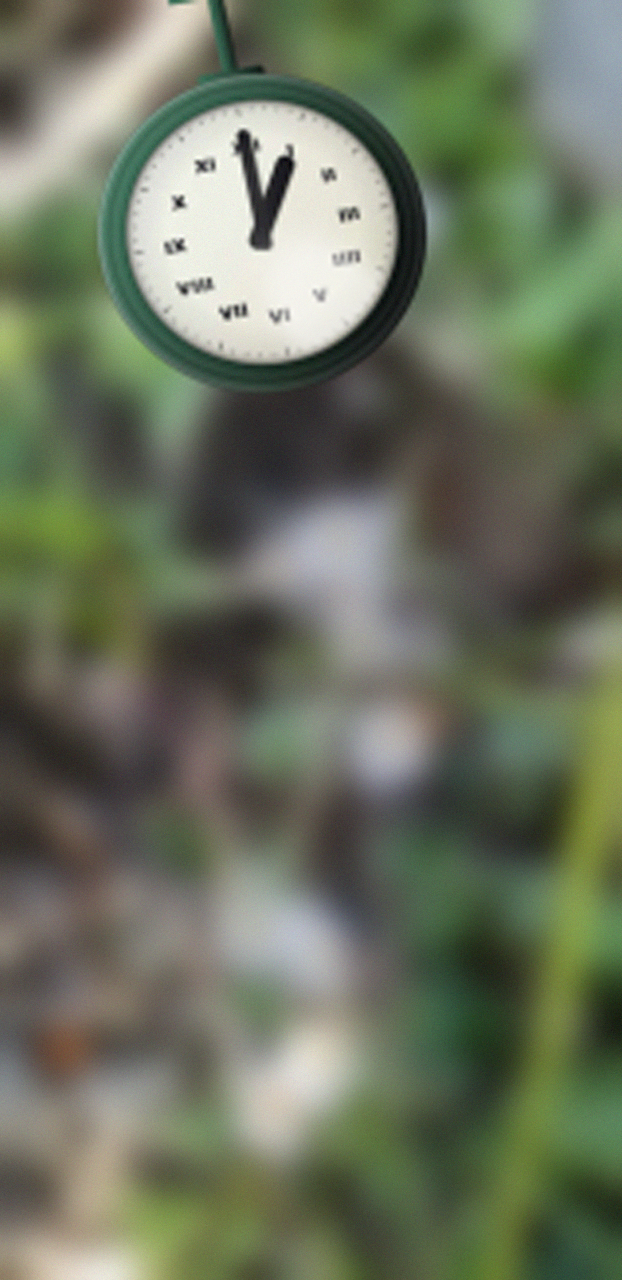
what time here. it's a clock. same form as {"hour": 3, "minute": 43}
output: {"hour": 1, "minute": 0}
